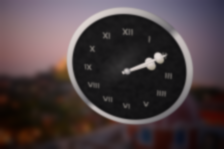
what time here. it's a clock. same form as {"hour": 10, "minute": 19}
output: {"hour": 2, "minute": 10}
